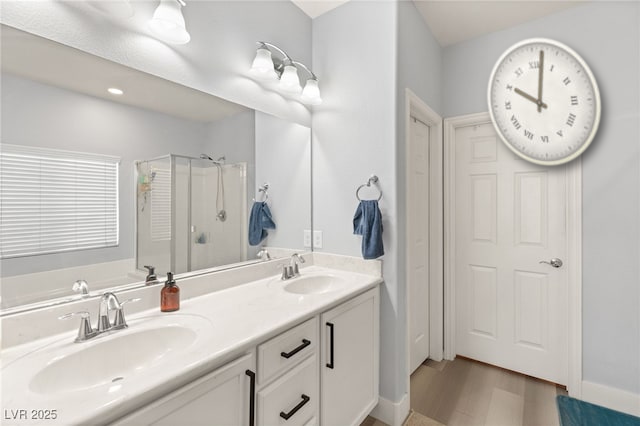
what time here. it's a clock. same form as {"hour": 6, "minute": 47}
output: {"hour": 10, "minute": 2}
